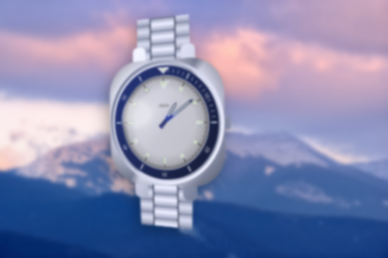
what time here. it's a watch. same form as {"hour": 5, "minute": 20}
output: {"hour": 1, "minute": 9}
